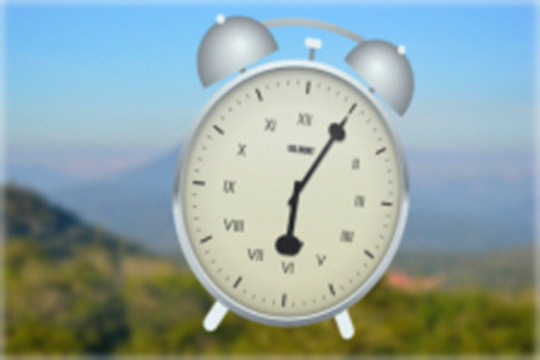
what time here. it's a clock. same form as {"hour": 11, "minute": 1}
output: {"hour": 6, "minute": 5}
